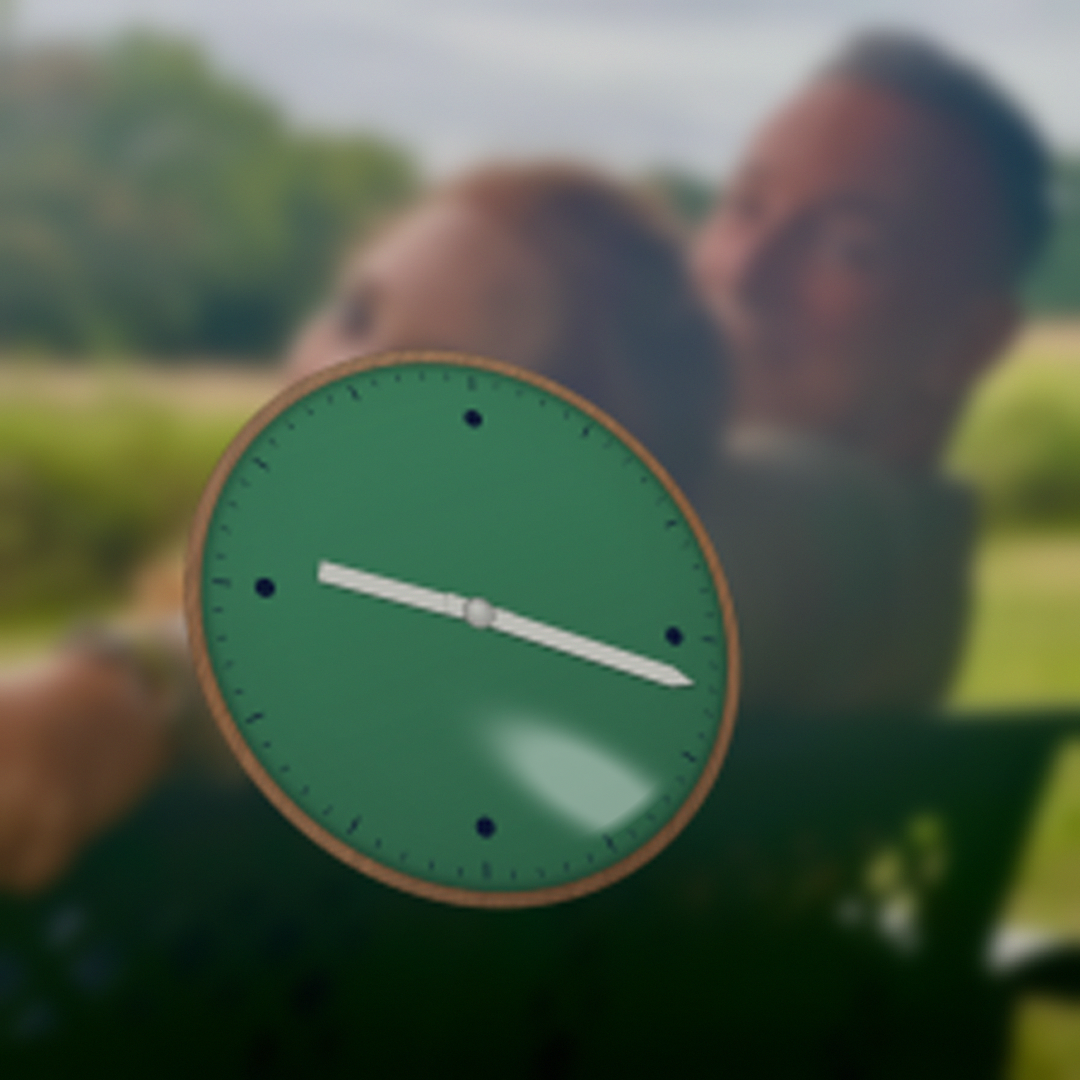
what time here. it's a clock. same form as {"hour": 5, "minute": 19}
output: {"hour": 9, "minute": 17}
